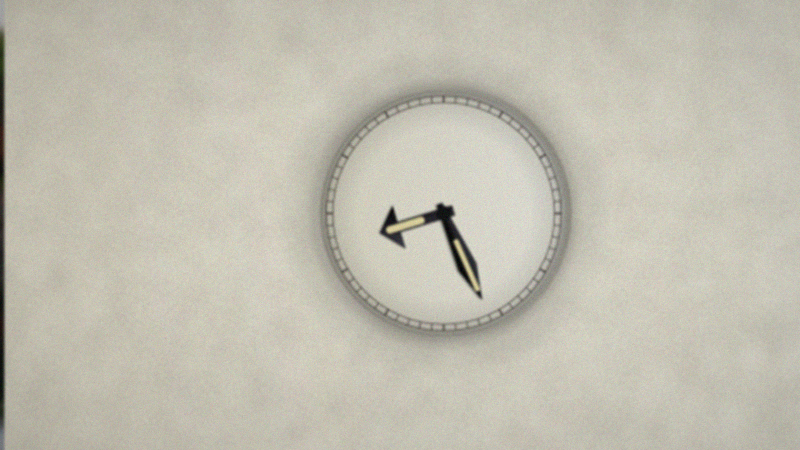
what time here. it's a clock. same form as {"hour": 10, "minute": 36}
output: {"hour": 8, "minute": 26}
